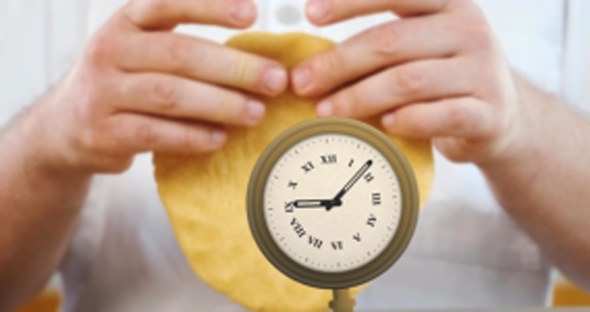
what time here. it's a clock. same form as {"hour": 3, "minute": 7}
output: {"hour": 9, "minute": 8}
